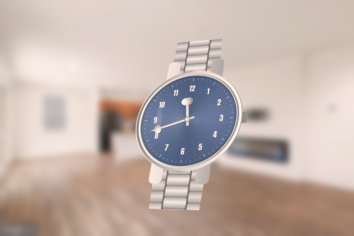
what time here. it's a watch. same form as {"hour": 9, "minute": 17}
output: {"hour": 11, "minute": 42}
